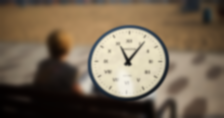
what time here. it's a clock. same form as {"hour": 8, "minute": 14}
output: {"hour": 11, "minute": 6}
